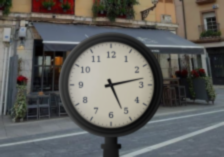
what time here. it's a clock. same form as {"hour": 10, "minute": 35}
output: {"hour": 5, "minute": 13}
